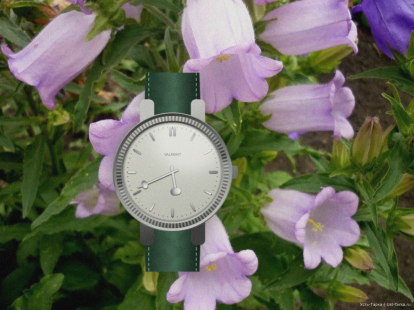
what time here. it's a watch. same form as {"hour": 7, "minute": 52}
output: {"hour": 5, "minute": 41}
